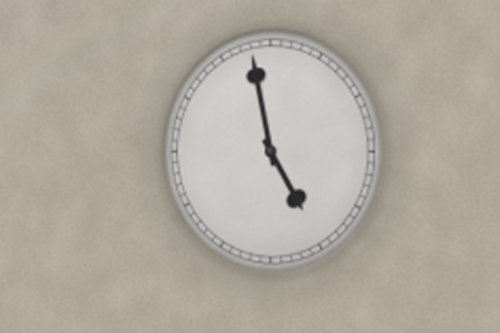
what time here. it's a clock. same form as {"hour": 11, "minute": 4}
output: {"hour": 4, "minute": 58}
